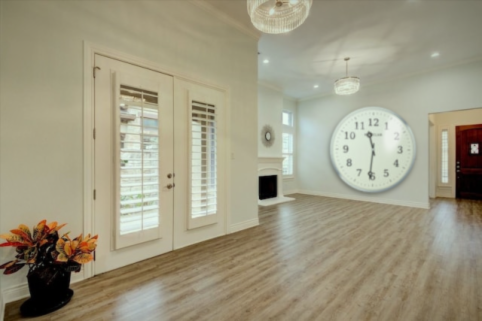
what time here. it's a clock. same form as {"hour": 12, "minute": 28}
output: {"hour": 11, "minute": 31}
